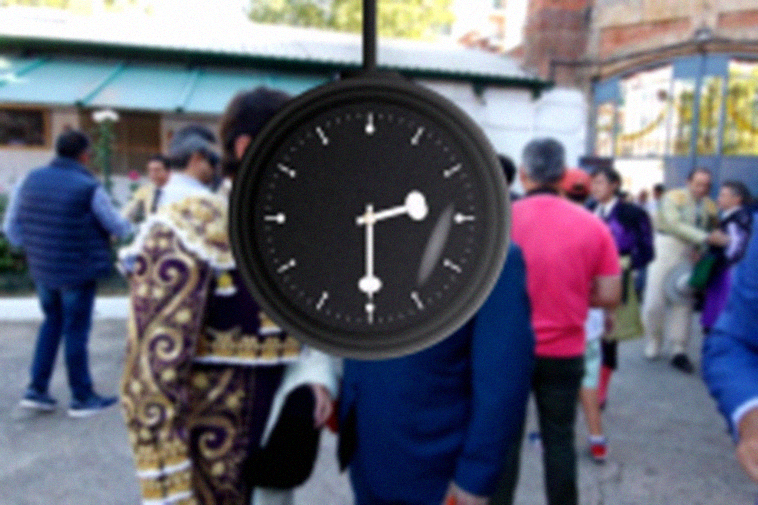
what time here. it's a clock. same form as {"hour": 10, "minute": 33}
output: {"hour": 2, "minute": 30}
